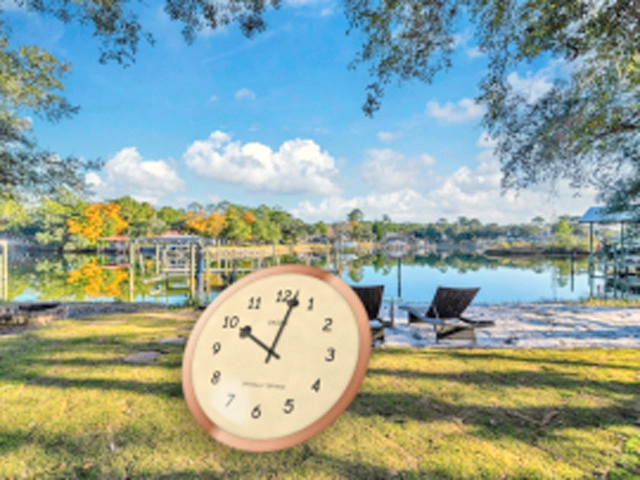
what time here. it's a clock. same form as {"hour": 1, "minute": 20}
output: {"hour": 10, "minute": 2}
